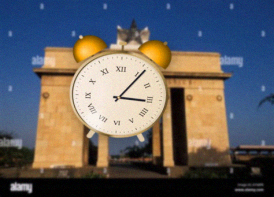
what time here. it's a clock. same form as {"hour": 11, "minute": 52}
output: {"hour": 3, "minute": 6}
